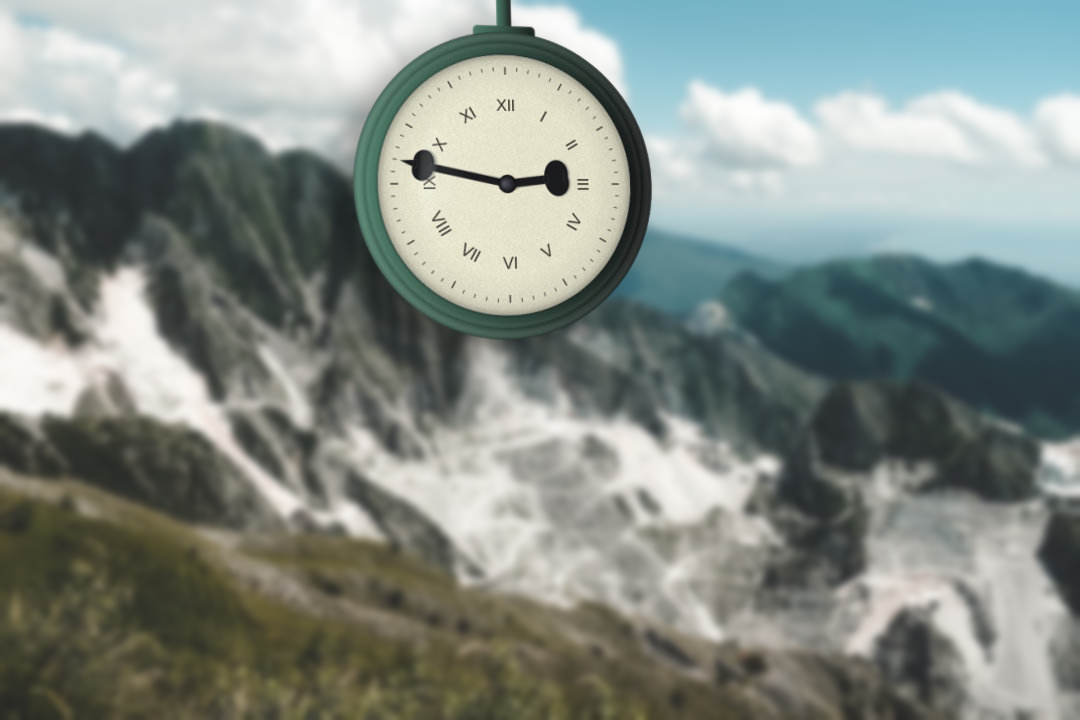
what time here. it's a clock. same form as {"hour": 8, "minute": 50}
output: {"hour": 2, "minute": 47}
